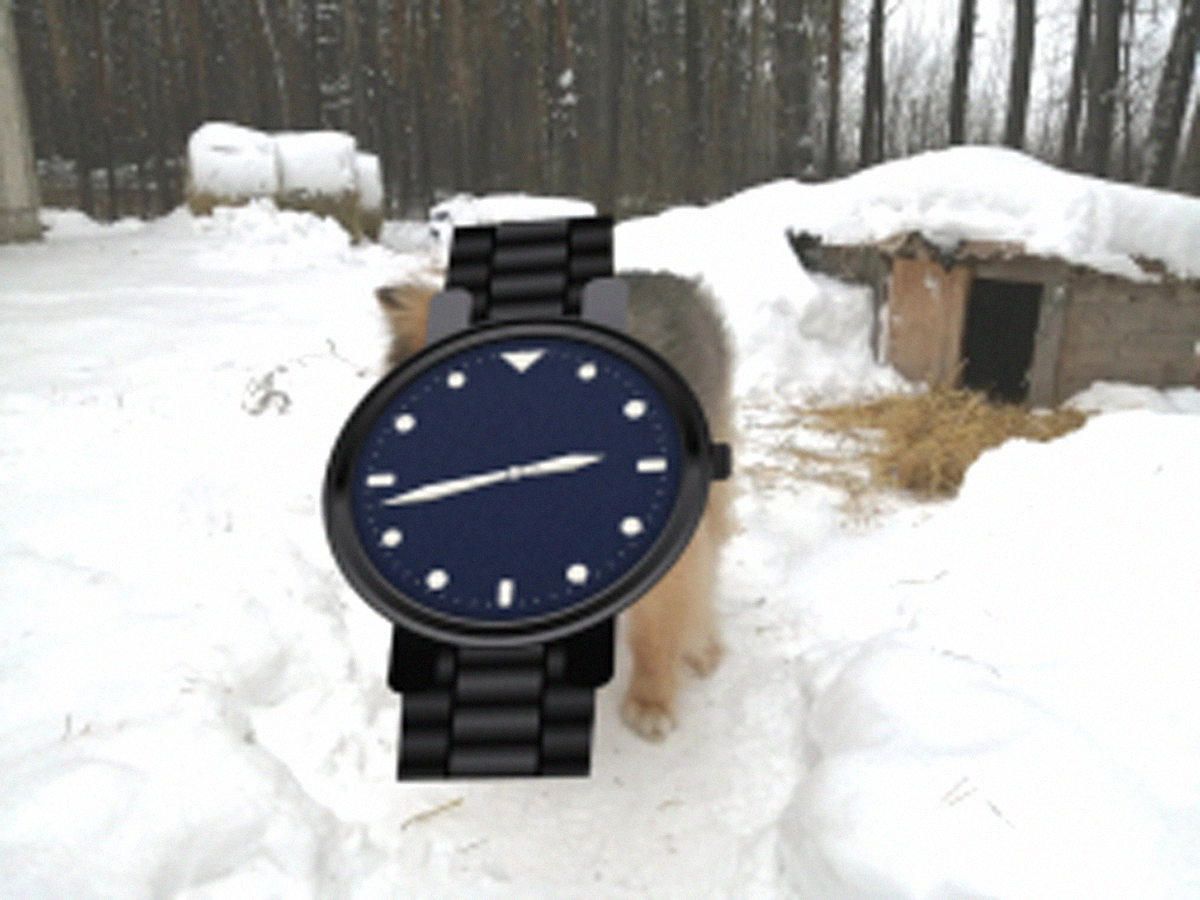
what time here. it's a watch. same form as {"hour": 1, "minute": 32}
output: {"hour": 2, "minute": 43}
